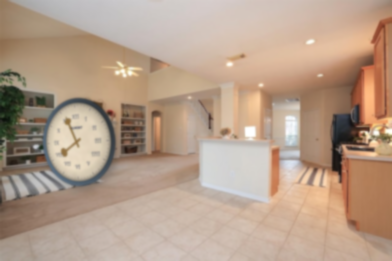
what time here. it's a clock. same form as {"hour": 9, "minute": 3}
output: {"hour": 7, "minute": 56}
